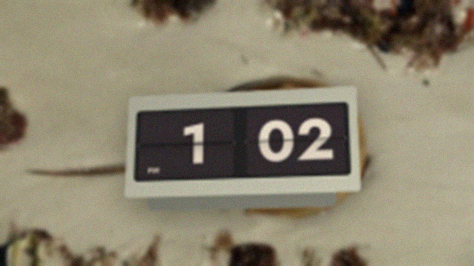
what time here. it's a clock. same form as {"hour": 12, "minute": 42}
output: {"hour": 1, "minute": 2}
